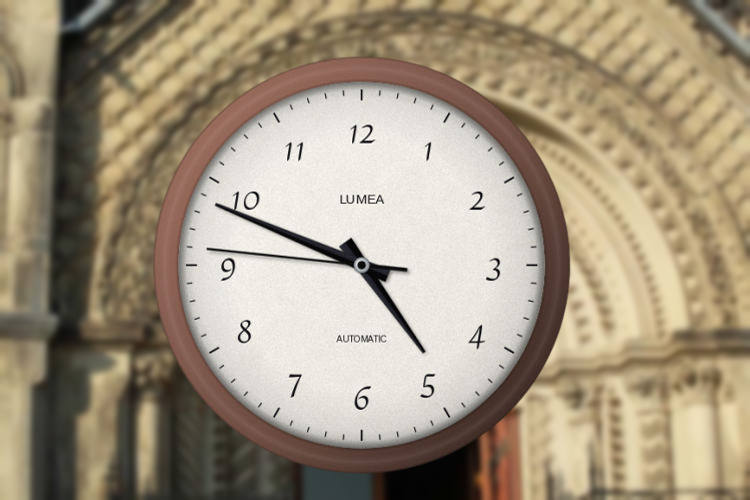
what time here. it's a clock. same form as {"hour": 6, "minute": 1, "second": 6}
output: {"hour": 4, "minute": 48, "second": 46}
